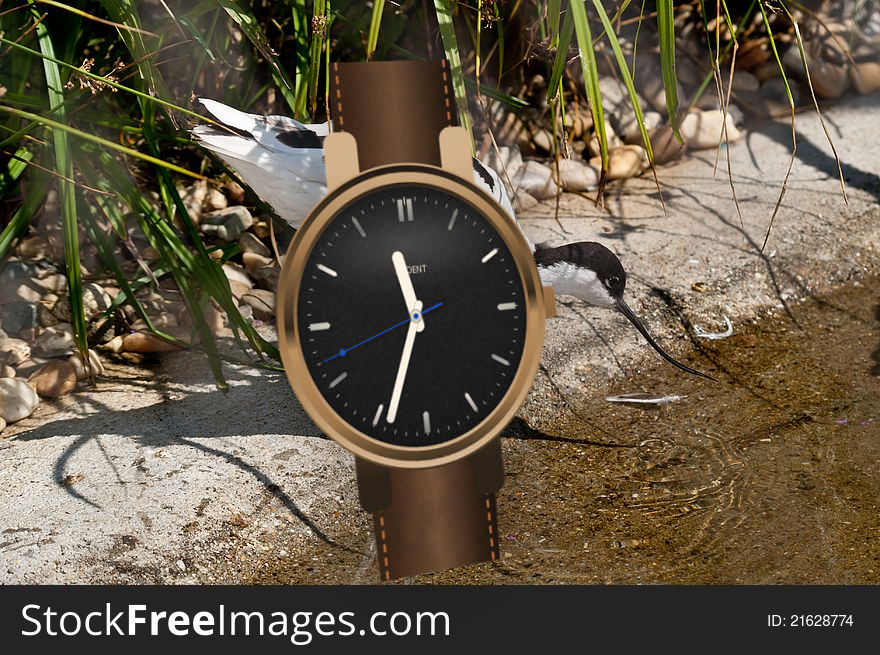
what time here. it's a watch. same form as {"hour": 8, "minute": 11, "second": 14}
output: {"hour": 11, "minute": 33, "second": 42}
